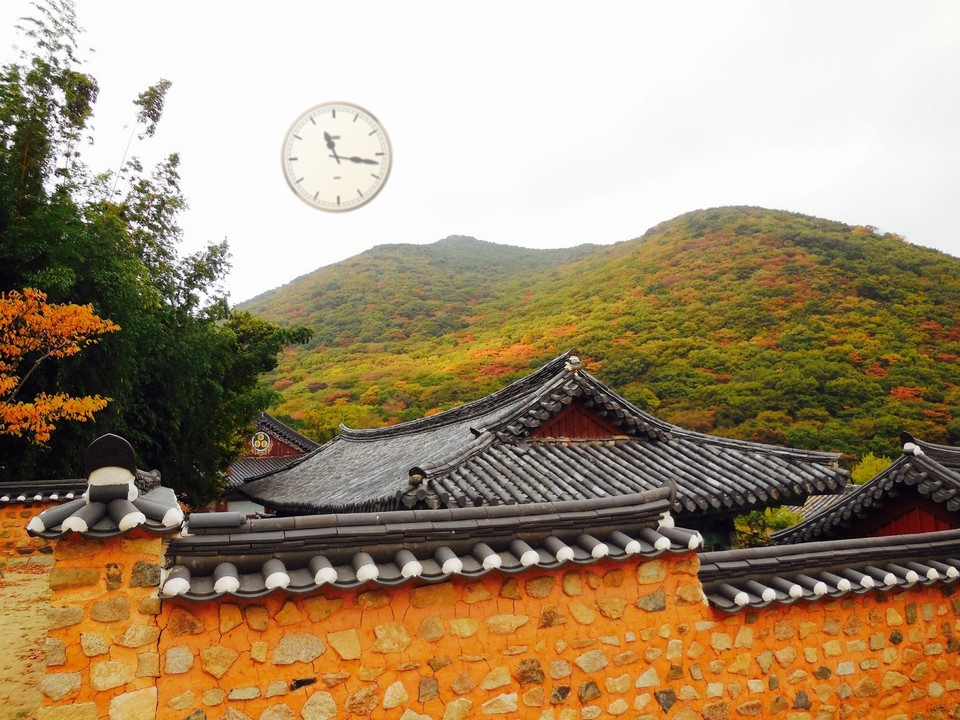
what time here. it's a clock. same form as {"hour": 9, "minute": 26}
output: {"hour": 11, "minute": 17}
